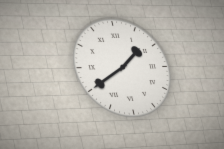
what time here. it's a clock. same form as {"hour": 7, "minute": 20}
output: {"hour": 1, "minute": 40}
